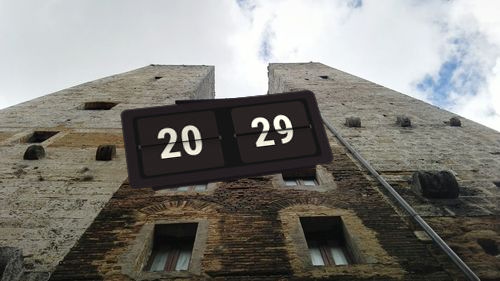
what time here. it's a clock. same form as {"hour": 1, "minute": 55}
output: {"hour": 20, "minute": 29}
